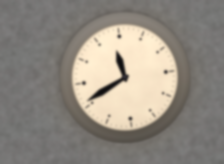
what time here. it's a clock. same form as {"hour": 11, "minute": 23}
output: {"hour": 11, "minute": 41}
